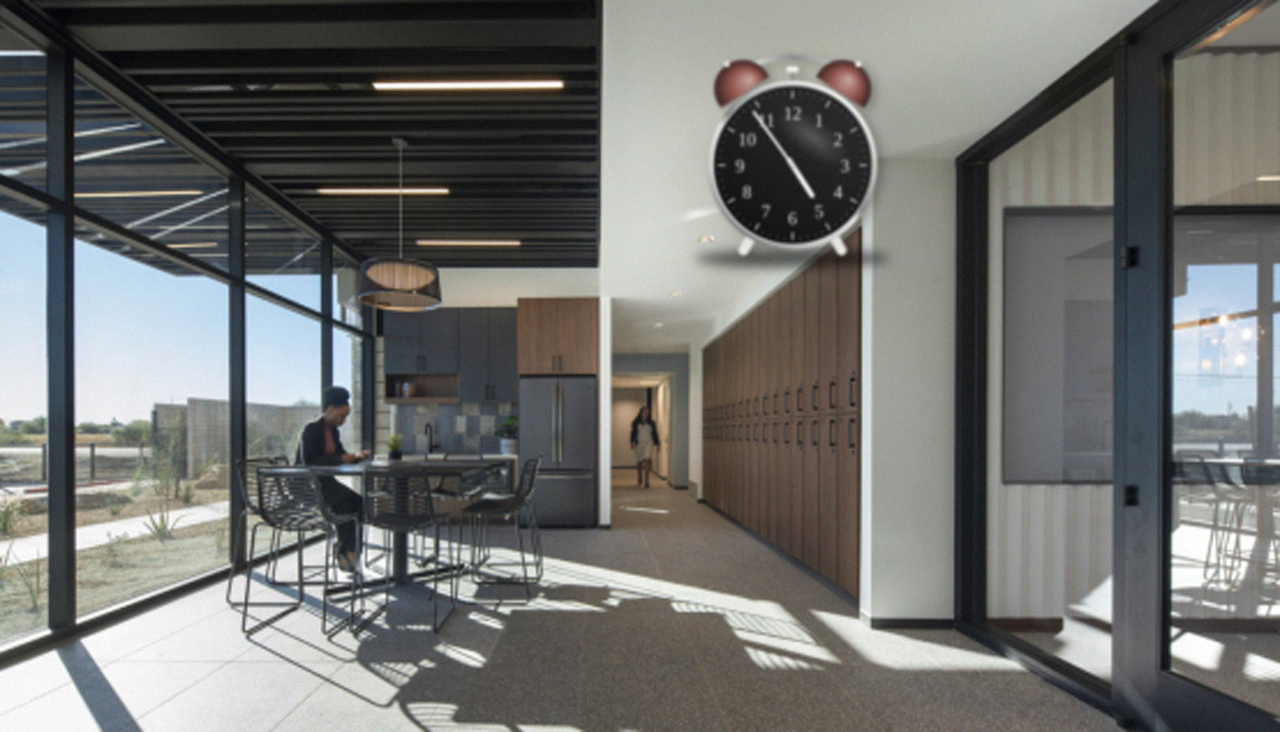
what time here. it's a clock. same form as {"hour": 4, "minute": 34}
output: {"hour": 4, "minute": 54}
